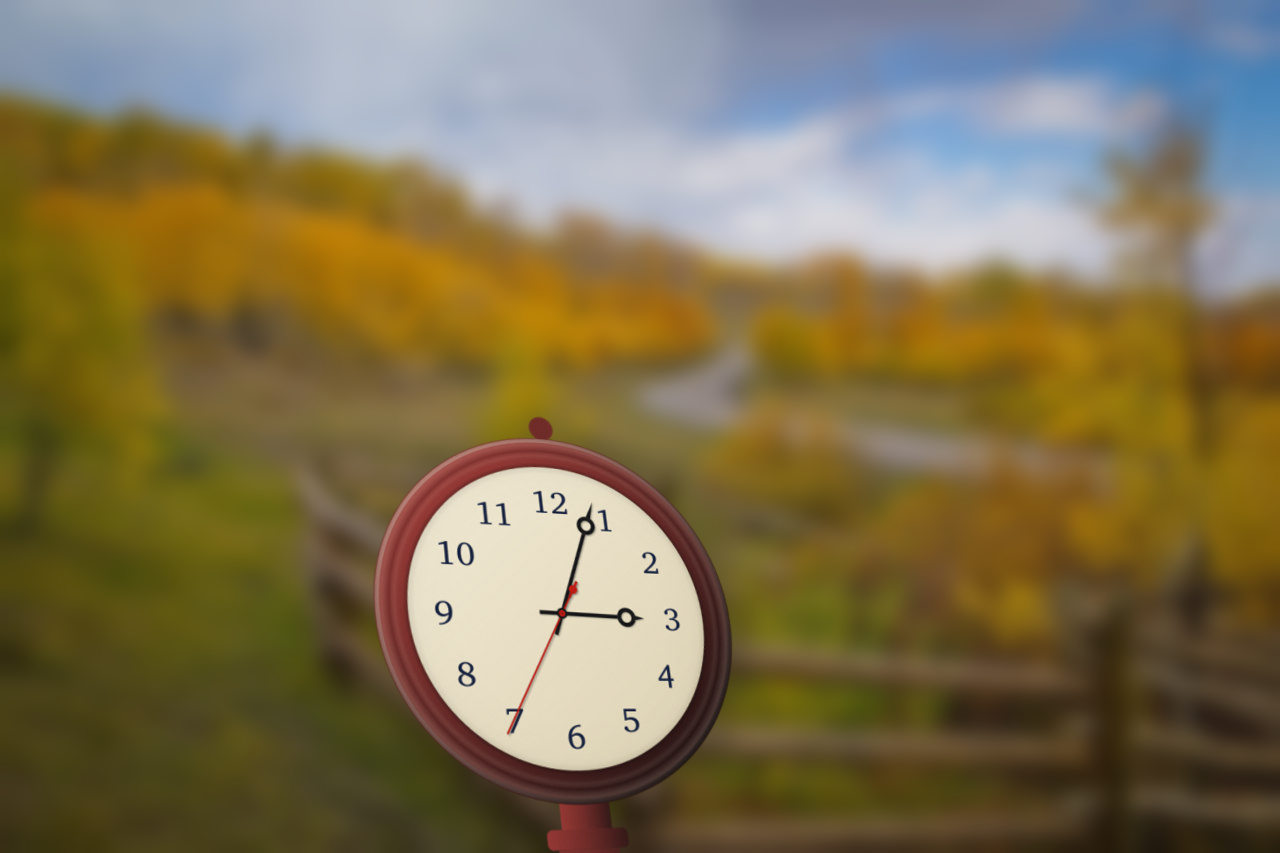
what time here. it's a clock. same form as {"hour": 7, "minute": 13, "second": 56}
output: {"hour": 3, "minute": 3, "second": 35}
